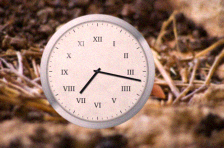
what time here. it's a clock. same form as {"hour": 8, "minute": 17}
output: {"hour": 7, "minute": 17}
